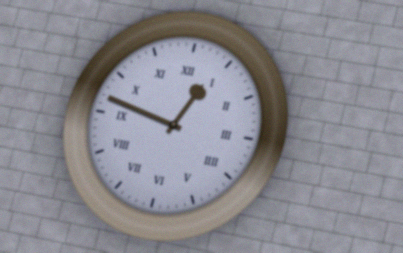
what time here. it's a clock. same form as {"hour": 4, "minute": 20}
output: {"hour": 12, "minute": 47}
